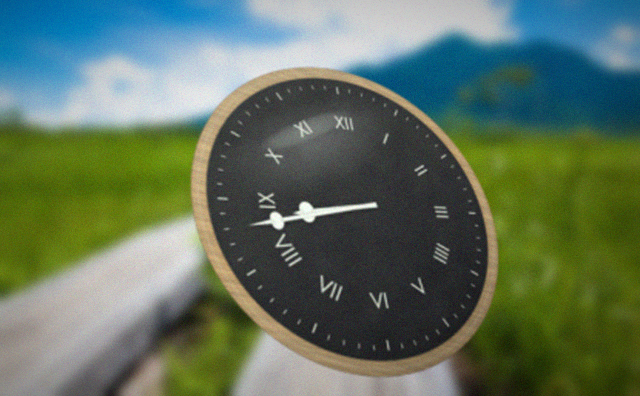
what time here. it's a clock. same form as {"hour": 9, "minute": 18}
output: {"hour": 8, "minute": 43}
